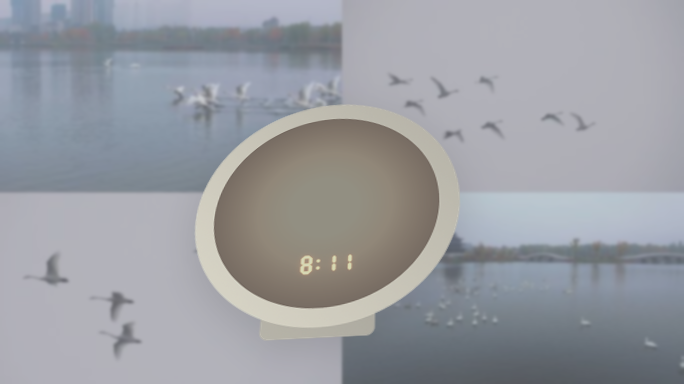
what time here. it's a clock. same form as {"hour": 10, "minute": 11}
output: {"hour": 8, "minute": 11}
